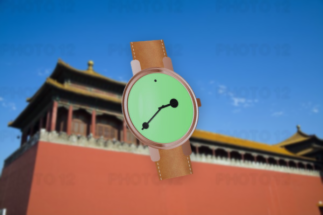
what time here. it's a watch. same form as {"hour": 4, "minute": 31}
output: {"hour": 2, "minute": 39}
